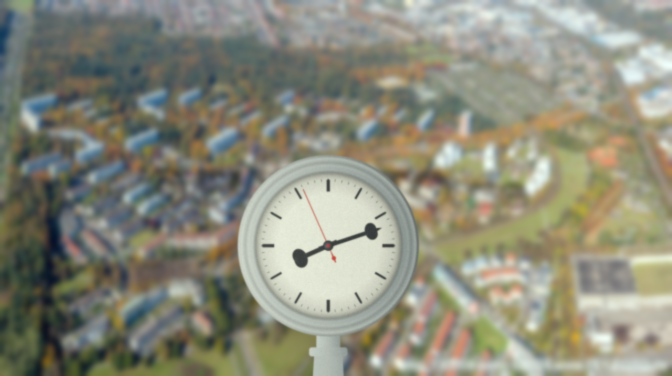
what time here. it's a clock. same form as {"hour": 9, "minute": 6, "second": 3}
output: {"hour": 8, "minute": 11, "second": 56}
